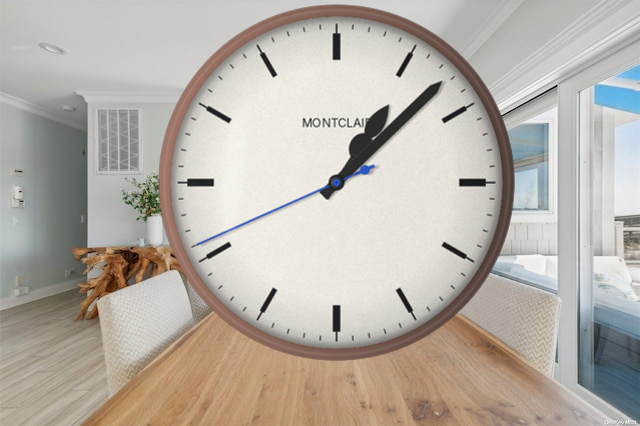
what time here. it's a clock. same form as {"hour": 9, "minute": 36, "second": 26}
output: {"hour": 1, "minute": 7, "second": 41}
